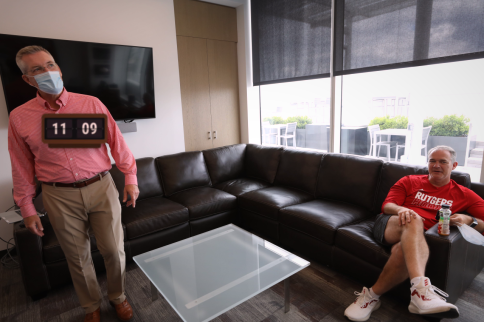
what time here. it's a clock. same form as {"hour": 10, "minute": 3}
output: {"hour": 11, "minute": 9}
